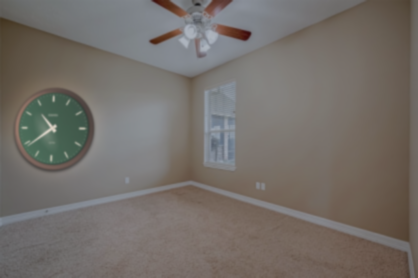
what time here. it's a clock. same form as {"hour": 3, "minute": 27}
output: {"hour": 10, "minute": 39}
